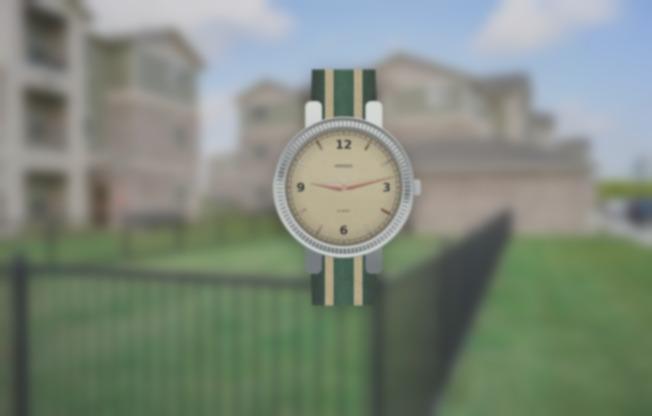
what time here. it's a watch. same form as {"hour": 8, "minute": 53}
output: {"hour": 9, "minute": 13}
